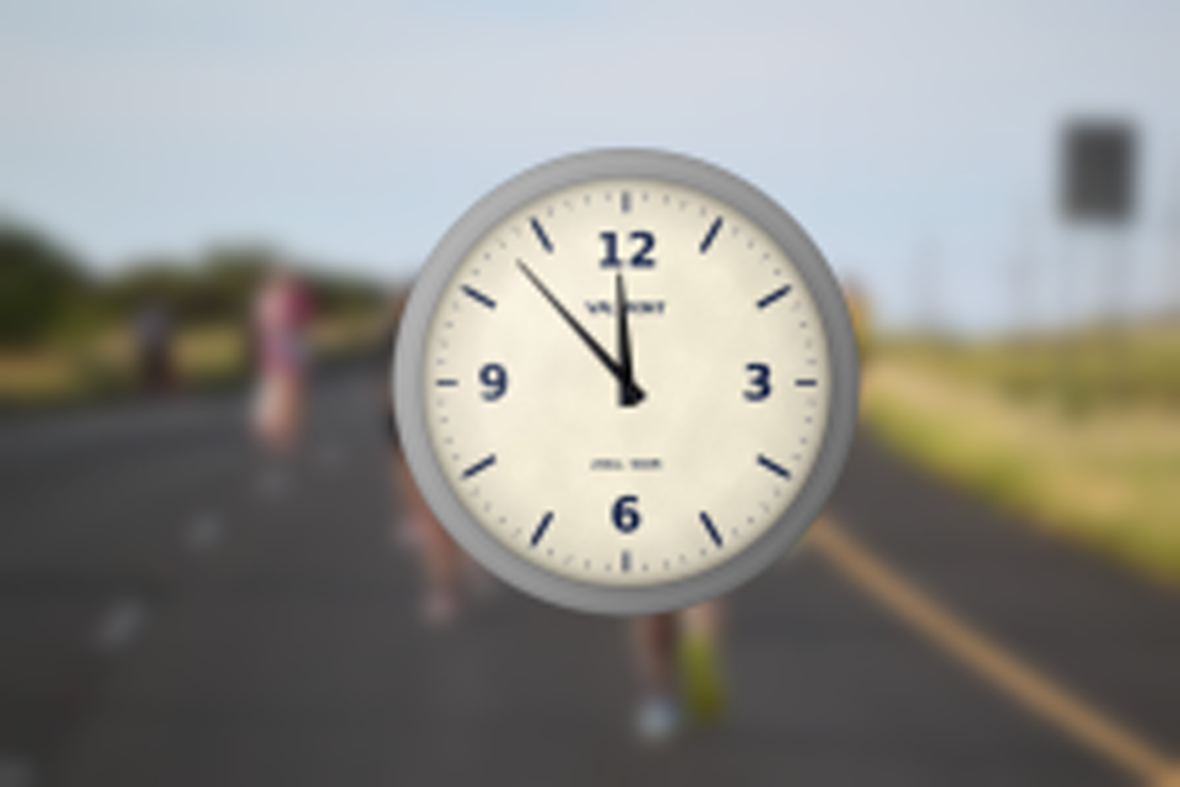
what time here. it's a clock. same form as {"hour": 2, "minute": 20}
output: {"hour": 11, "minute": 53}
